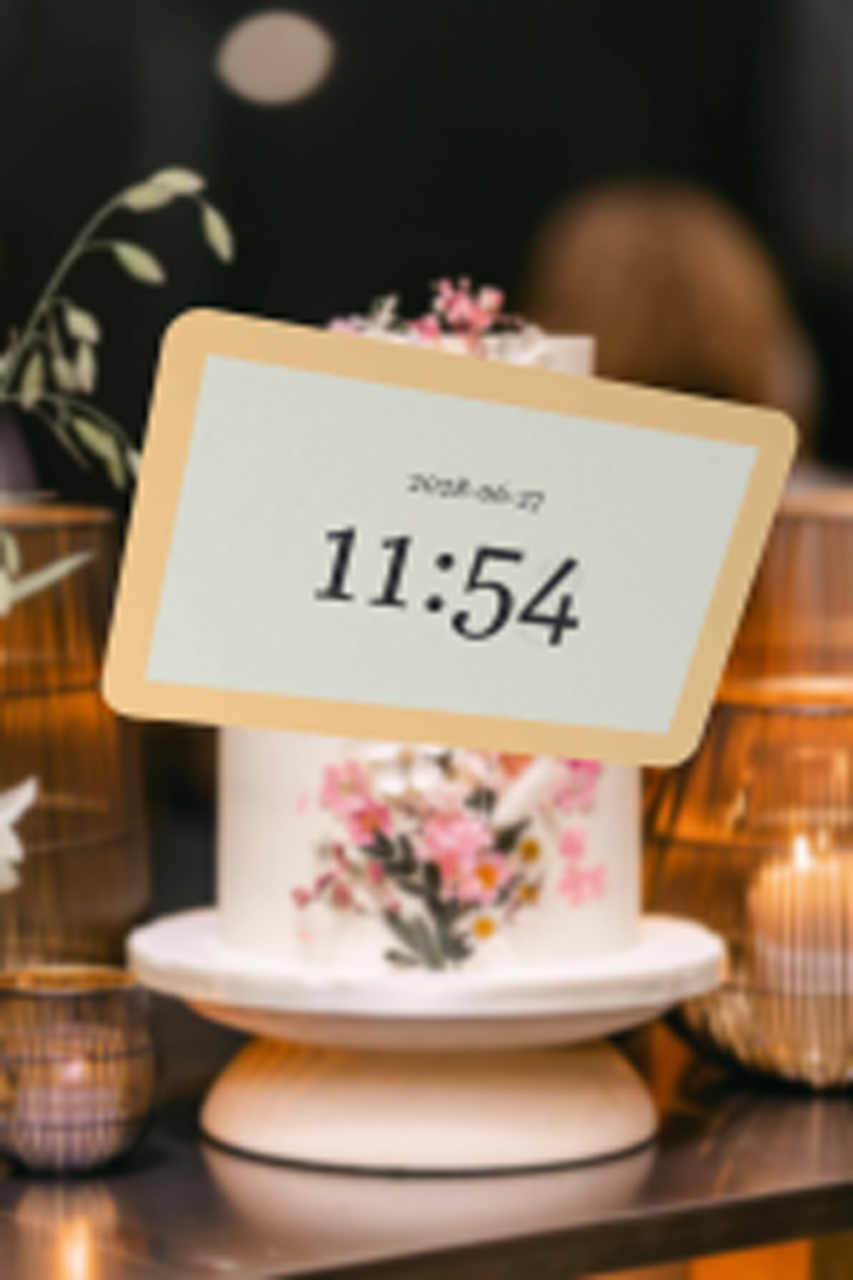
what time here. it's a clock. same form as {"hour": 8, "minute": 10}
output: {"hour": 11, "minute": 54}
